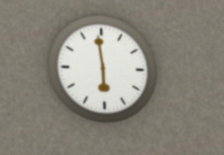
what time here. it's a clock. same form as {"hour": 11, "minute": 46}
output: {"hour": 5, "minute": 59}
